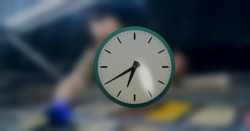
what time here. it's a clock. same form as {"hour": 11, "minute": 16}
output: {"hour": 6, "minute": 40}
